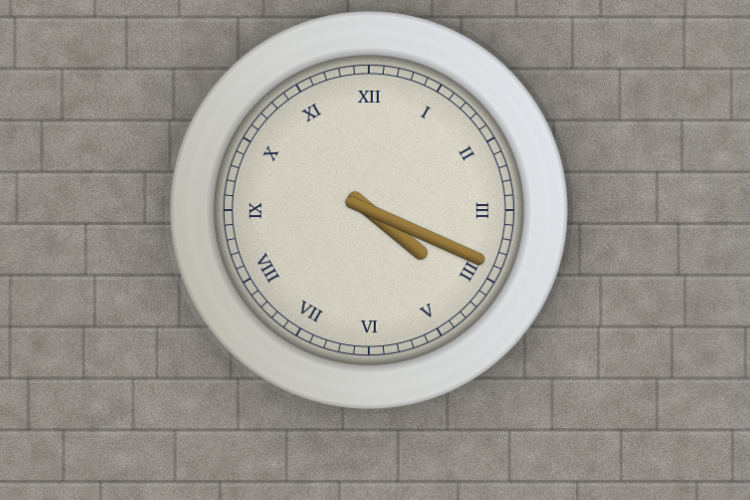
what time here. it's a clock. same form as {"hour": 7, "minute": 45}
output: {"hour": 4, "minute": 19}
